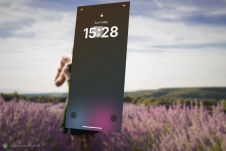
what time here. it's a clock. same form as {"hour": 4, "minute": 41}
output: {"hour": 15, "minute": 28}
